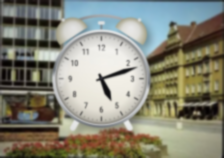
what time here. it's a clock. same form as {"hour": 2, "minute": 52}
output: {"hour": 5, "minute": 12}
